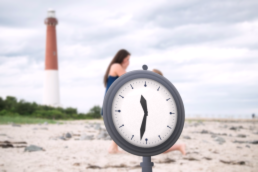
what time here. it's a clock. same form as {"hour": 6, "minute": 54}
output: {"hour": 11, "minute": 32}
